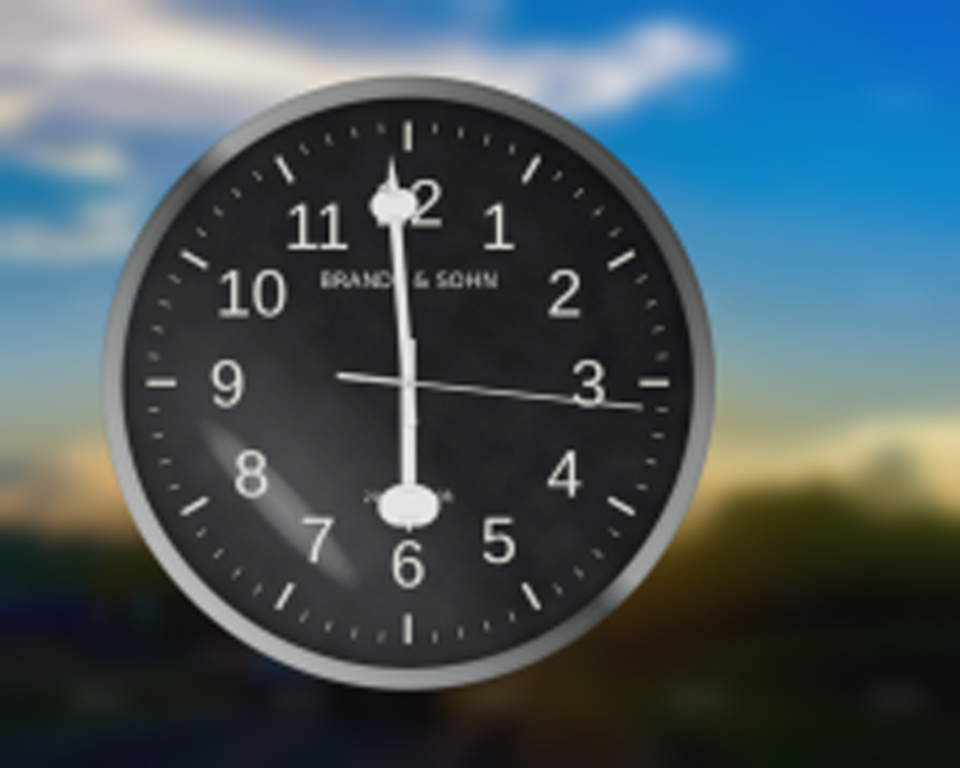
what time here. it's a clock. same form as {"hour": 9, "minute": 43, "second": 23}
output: {"hour": 5, "minute": 59, "second": 16}
